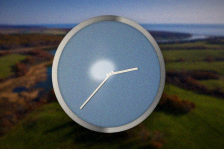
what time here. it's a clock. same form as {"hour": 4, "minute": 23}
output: {"hour": 2, "minute": 37}
